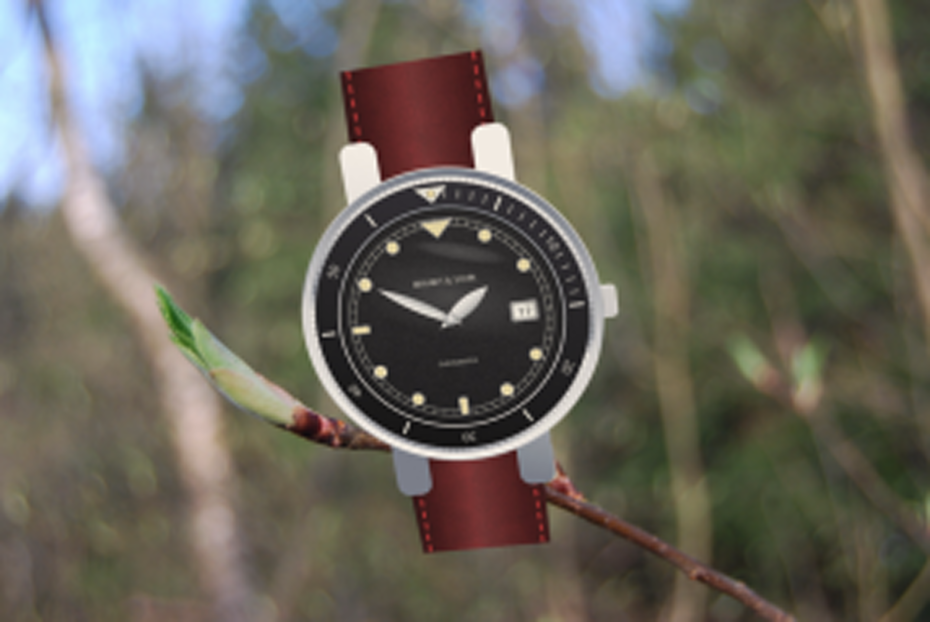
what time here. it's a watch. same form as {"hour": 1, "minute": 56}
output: {"hour": 1, "minute": 50}
